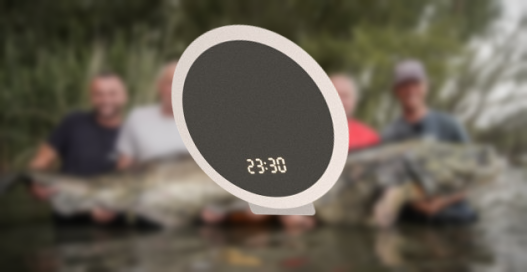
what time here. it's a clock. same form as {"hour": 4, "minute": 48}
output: {"hour": 23, "minute": 30}
